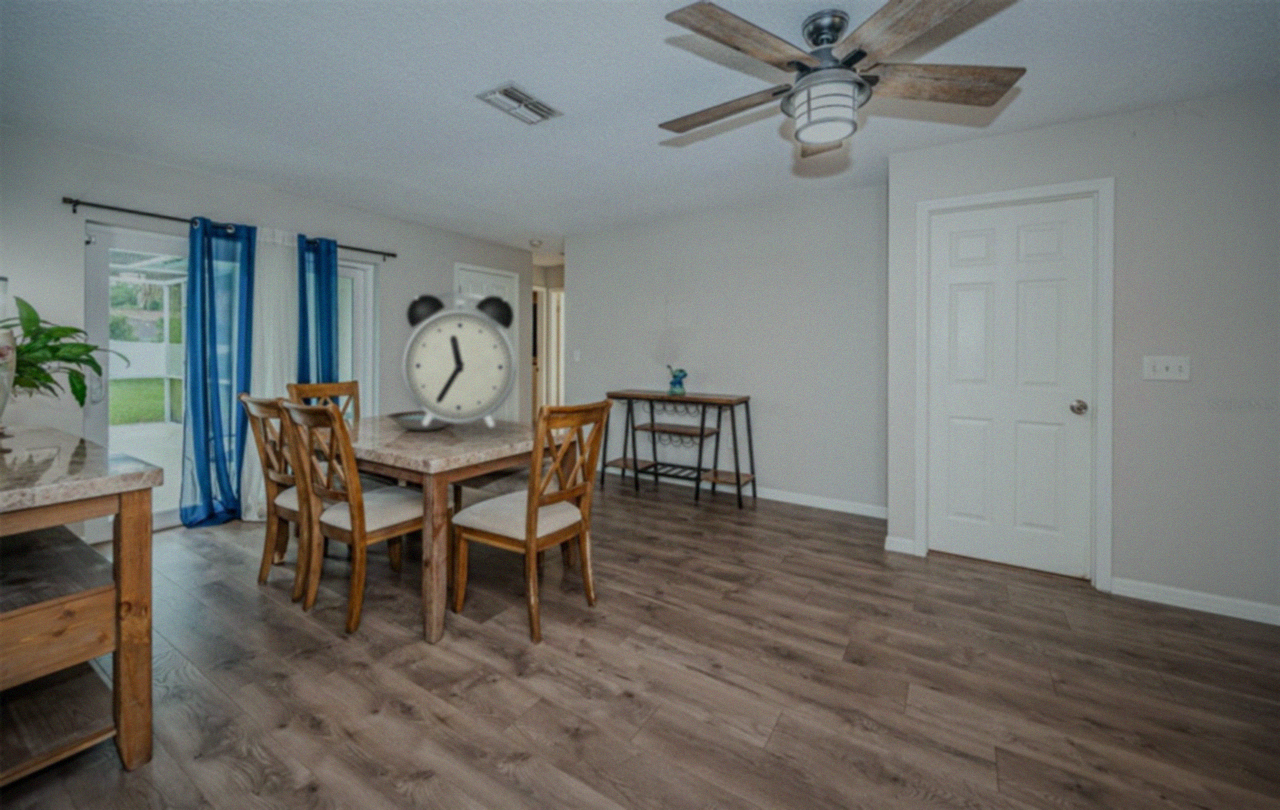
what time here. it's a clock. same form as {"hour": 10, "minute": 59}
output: {"hour": 11, "minute": 35}
